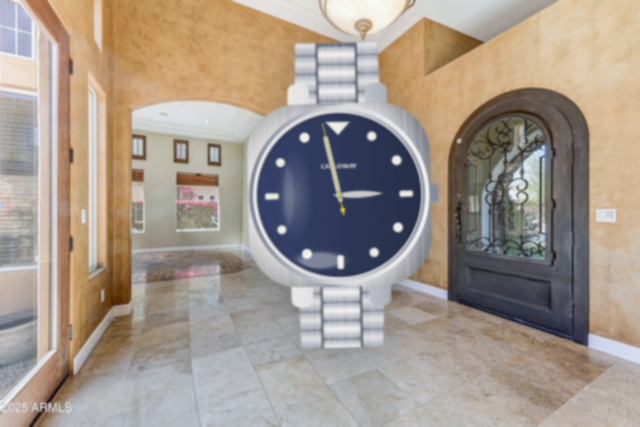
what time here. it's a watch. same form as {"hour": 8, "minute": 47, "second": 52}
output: {"hour": 2, "minute": 57, "second": 58}
